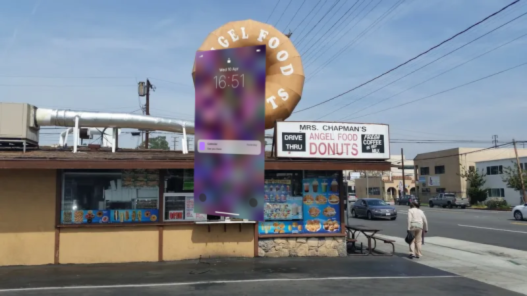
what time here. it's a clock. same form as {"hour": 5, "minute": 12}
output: {"hour": 16, "minute": 51}
